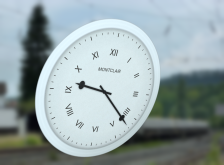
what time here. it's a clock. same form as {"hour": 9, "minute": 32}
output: {"hour": 9, "minute": 22}
